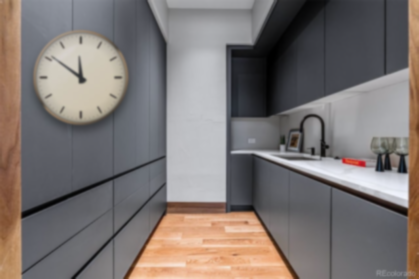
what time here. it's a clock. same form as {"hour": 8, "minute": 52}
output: {"hour": 11, "minute": 51}
